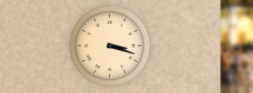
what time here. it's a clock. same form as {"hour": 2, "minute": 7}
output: {"hour": 3, "minute": 18}
